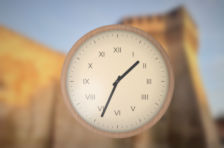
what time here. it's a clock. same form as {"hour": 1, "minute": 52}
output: {"hour": 1, "minute": 34}
